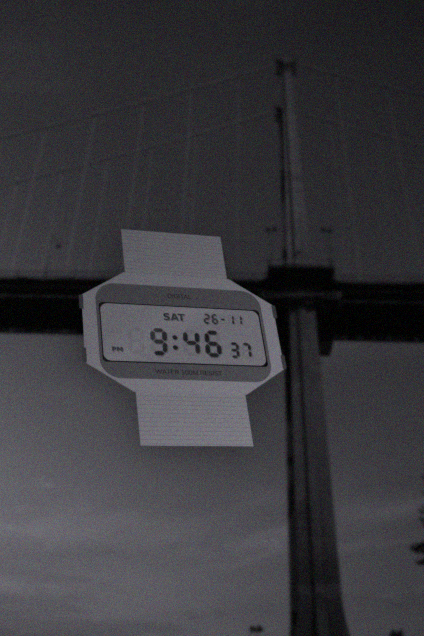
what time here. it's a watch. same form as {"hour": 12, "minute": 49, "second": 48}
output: {"hour": 9, "minute": 46, "second": 37}
